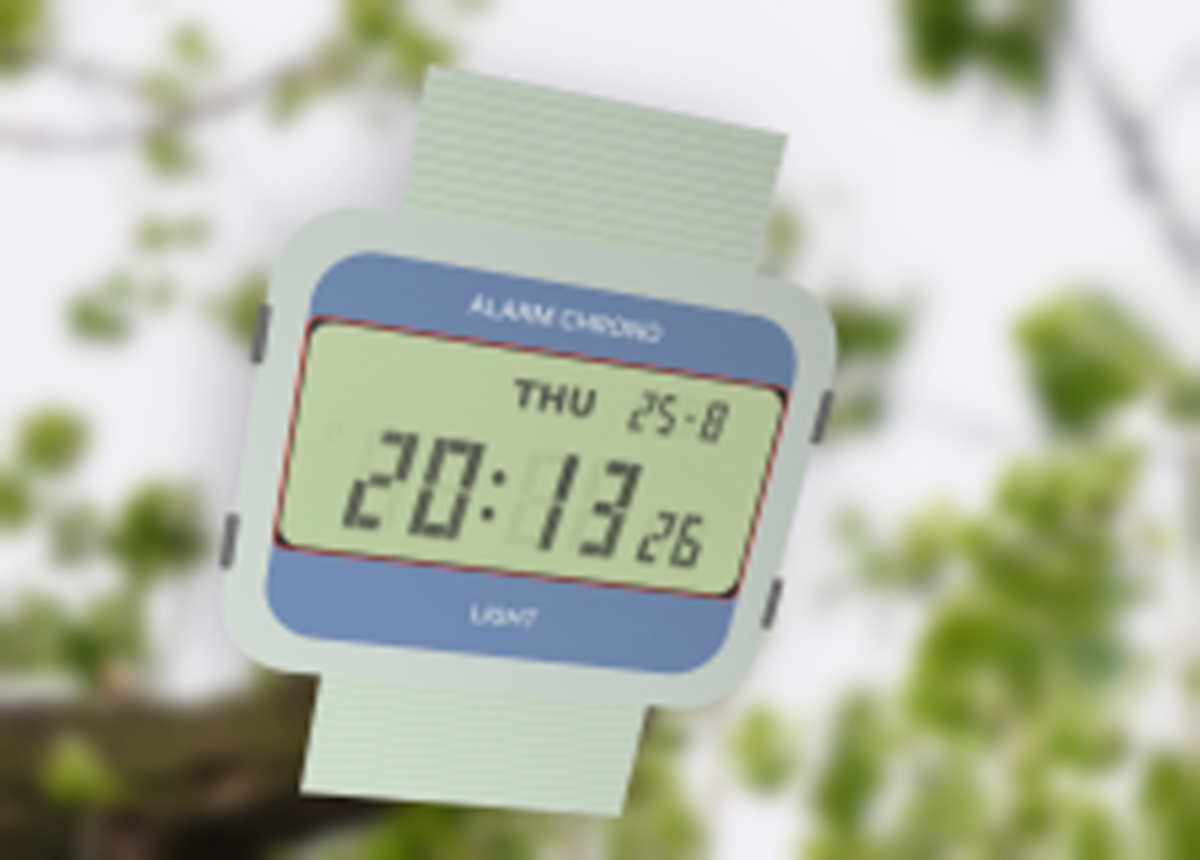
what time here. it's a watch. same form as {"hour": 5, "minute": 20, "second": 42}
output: {"hour": 20, "minute": 13, "second": 26}
